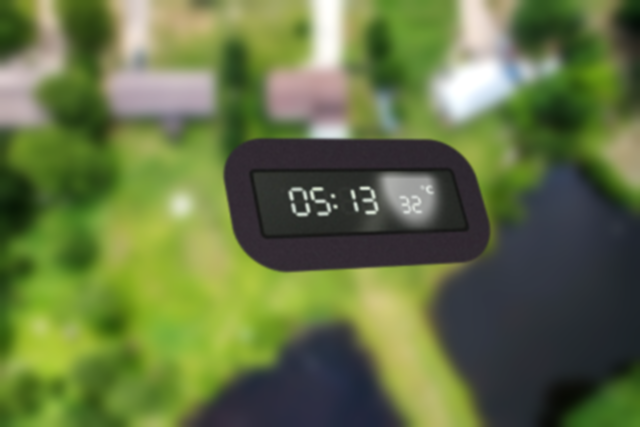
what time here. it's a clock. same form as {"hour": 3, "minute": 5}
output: {"hour": 5, "minute": 13}
